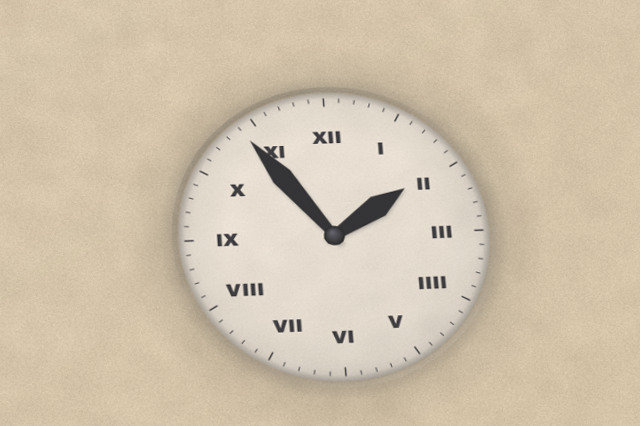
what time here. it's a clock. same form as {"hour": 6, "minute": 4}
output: {"hour": 1, "minute": 54}
